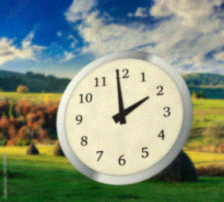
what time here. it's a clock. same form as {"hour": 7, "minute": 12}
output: {"hour": 1, "minute": 59}
